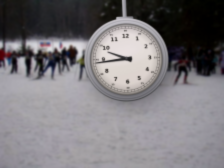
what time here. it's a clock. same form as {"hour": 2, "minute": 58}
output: {"hour": 9, "minute": 44}
